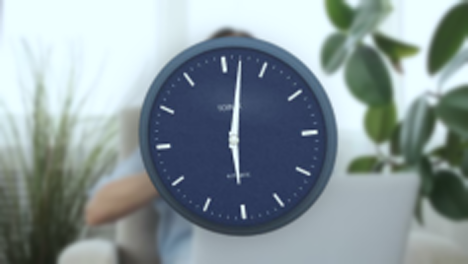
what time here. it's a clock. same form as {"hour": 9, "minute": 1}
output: {"hour": 6, "minute": 2}
